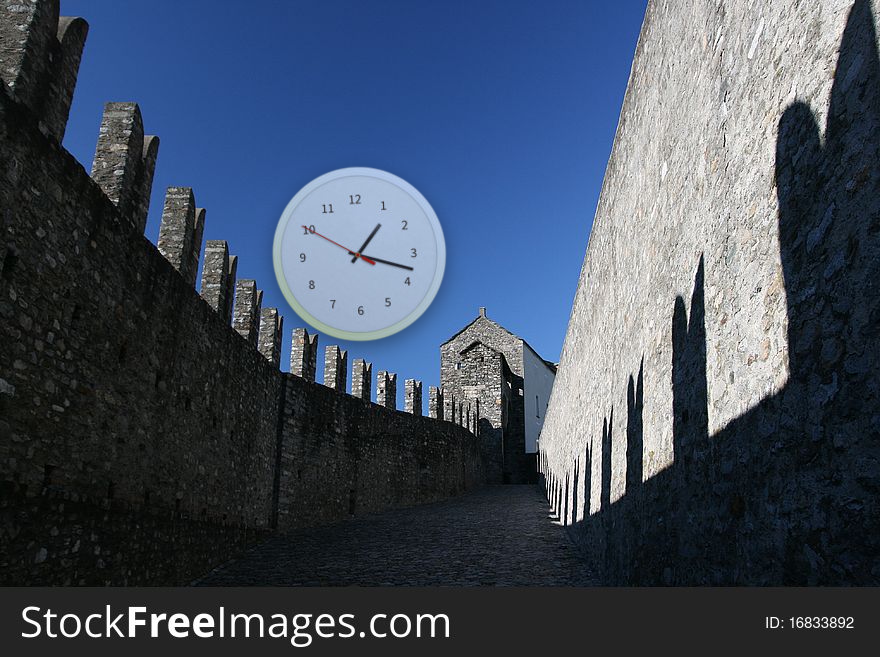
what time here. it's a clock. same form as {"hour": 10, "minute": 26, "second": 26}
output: {"hour": 1, "minute": 17, "second": 50}
